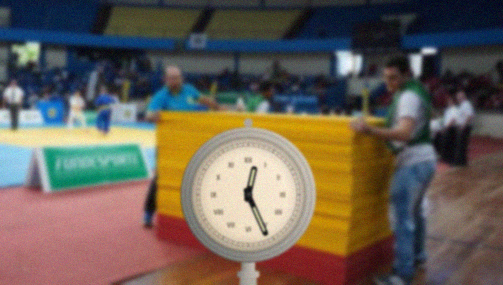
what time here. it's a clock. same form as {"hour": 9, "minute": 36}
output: {"hour": 12, "minute": 26}
